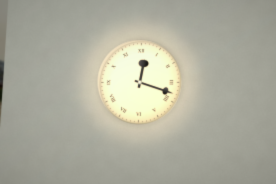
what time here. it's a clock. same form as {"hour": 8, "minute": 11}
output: {"hour": 12, "minute": 18}
